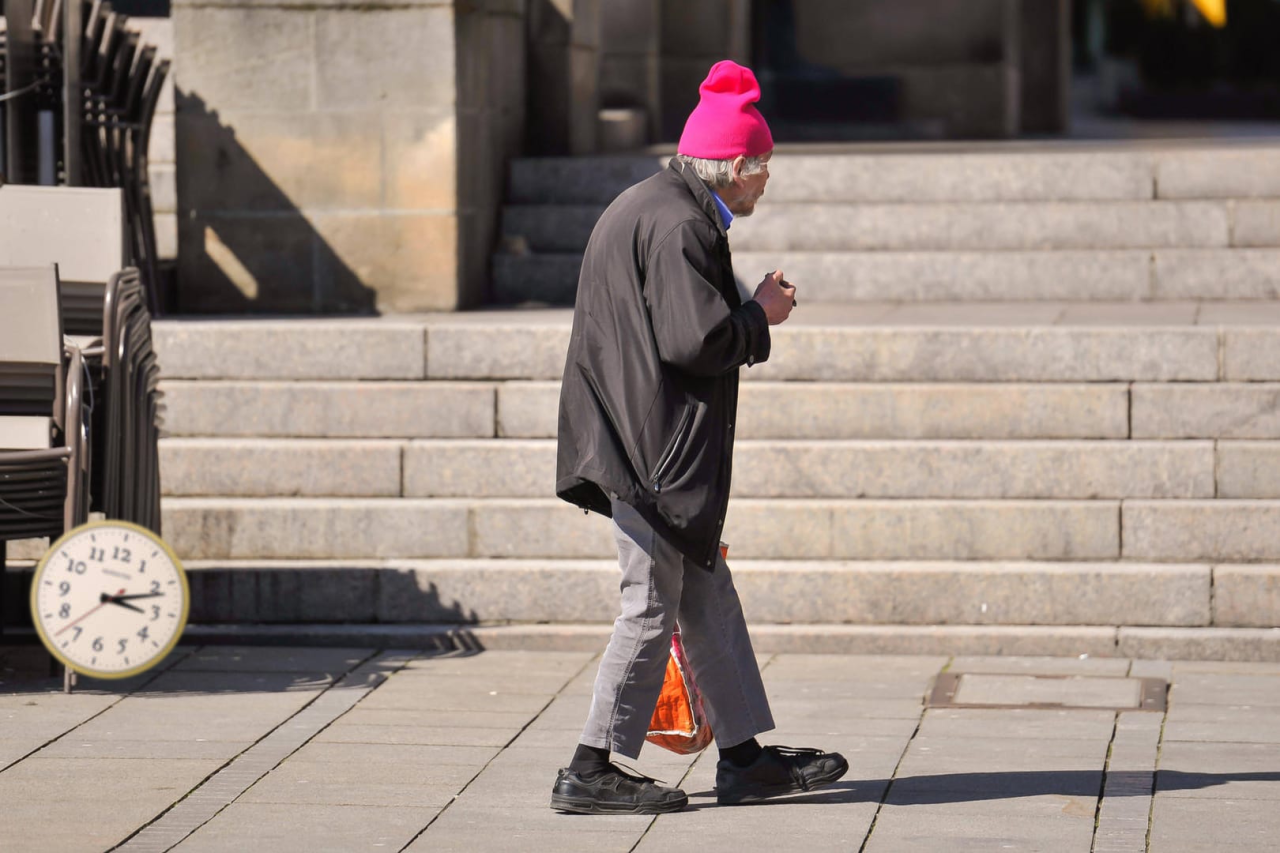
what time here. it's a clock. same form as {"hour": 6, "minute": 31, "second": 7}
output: {"hour": 3, "minute": 11, "second": 37}
